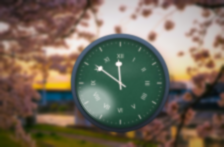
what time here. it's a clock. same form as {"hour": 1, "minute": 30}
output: {"hour": 11, "minute": 51}
